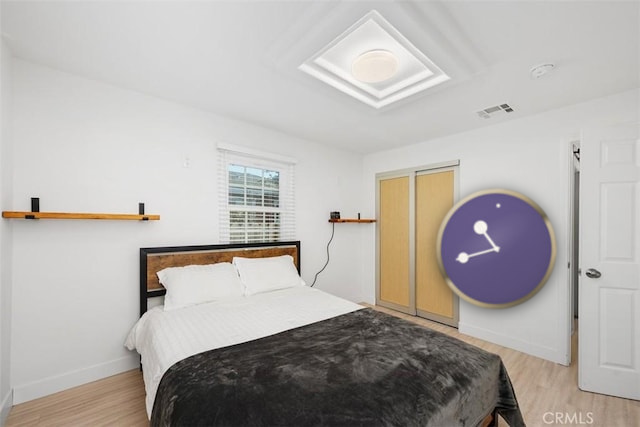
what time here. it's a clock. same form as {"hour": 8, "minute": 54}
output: {"hour": 10, "minute": 42}
